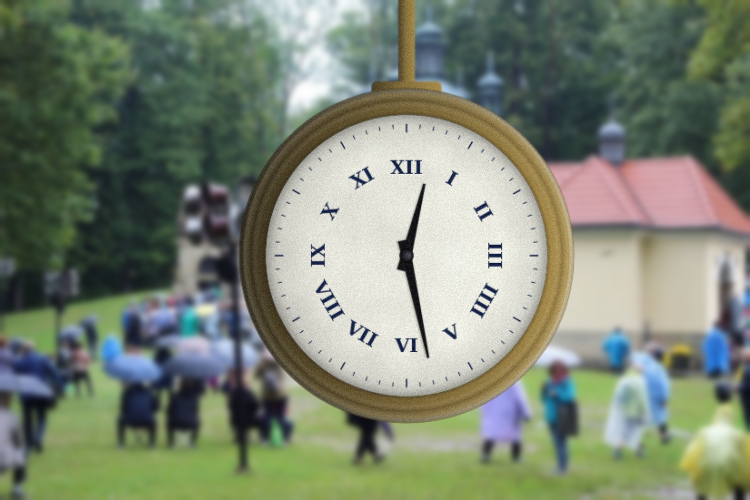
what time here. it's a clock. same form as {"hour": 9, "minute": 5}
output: {"hour": 12, "minute": 28}
